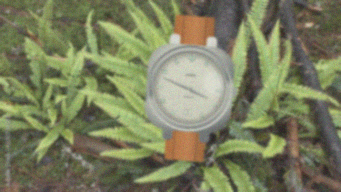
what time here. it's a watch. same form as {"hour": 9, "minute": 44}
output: {"hour": 3, "minute": 48}
